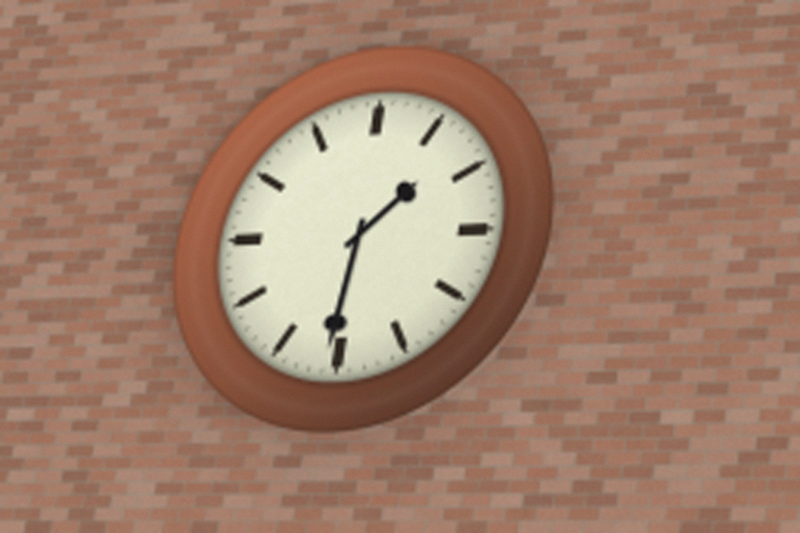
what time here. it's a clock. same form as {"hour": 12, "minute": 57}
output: {"hour": 1, "minute": 31}
